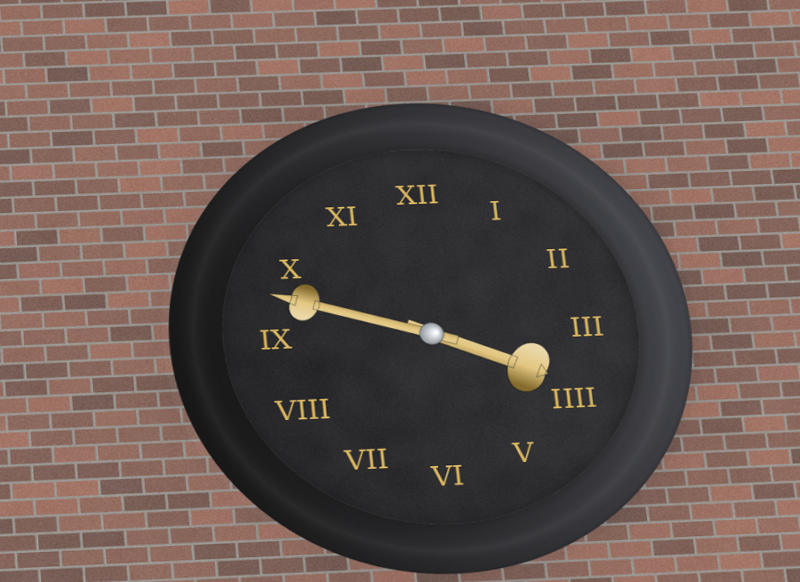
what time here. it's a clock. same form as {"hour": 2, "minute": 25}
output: {"hour": 3, "minute": 48}
